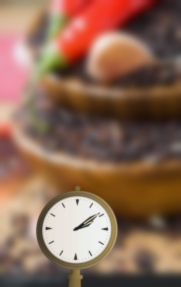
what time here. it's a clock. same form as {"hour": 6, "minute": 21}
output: {"hour": 2, "minute": 9}
